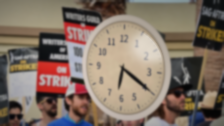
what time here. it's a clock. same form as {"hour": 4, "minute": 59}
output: {"hour": 6, "minute": 20}
